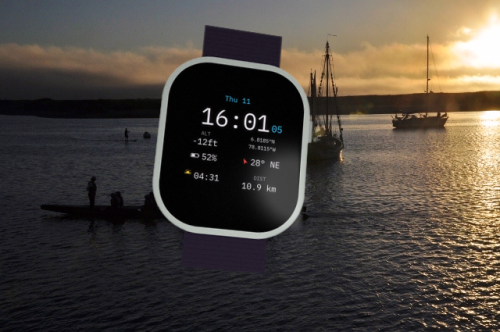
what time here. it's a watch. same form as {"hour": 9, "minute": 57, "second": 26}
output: {"hour": 16, "minute": 1, "second": 5}
